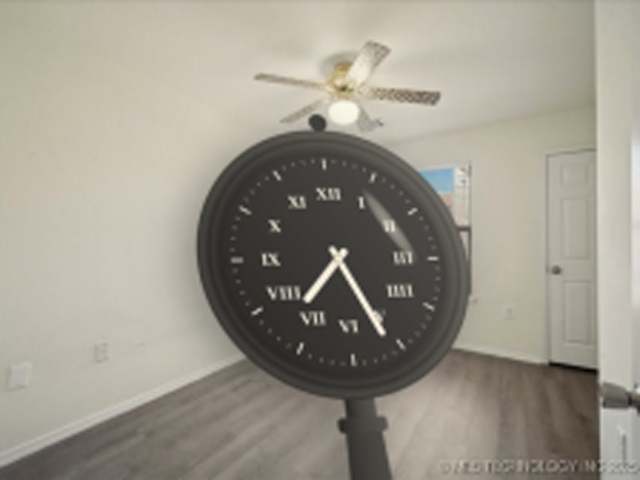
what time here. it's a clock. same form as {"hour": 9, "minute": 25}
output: {"hour": 7, "minute": 26}
